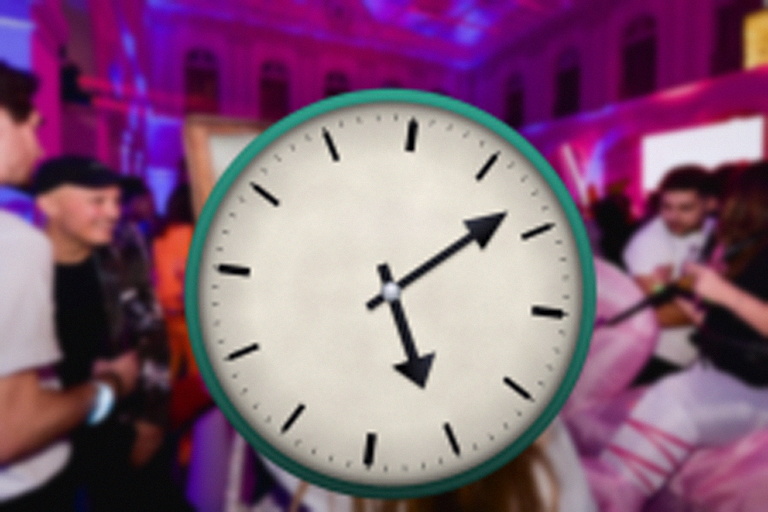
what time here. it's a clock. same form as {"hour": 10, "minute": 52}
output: {"hour": 5, "minute": 8}
